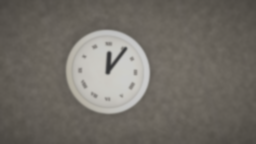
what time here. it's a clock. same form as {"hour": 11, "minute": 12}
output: {"hour": 12, "minute": 6}
